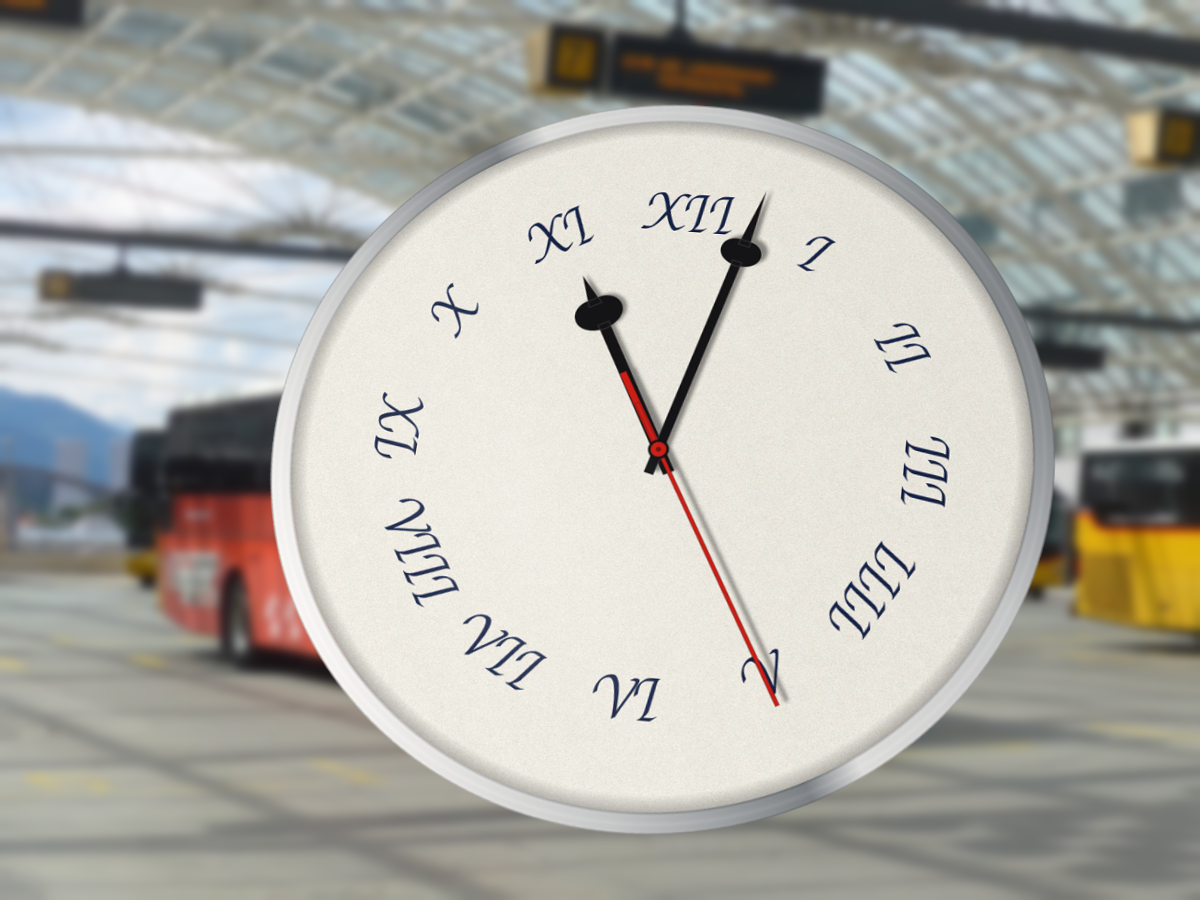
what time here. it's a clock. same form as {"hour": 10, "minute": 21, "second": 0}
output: {"hour": 11, "minute": 2, "second": 25}
